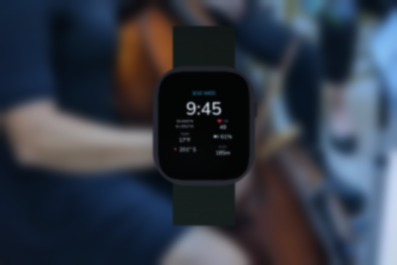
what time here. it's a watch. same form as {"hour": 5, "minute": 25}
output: {"hour": 9, "minute": 45}
